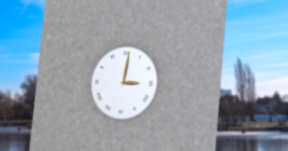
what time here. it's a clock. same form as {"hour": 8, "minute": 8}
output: {"hour": 3, "minute": 1}
